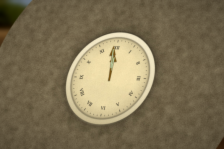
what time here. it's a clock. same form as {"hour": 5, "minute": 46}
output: {"hour": 11, "minute": 59}
